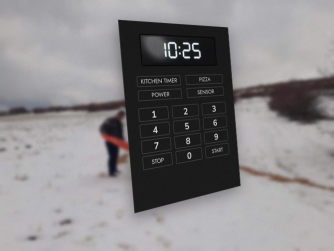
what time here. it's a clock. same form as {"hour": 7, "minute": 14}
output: {"hour": 10, "minute": 25}
